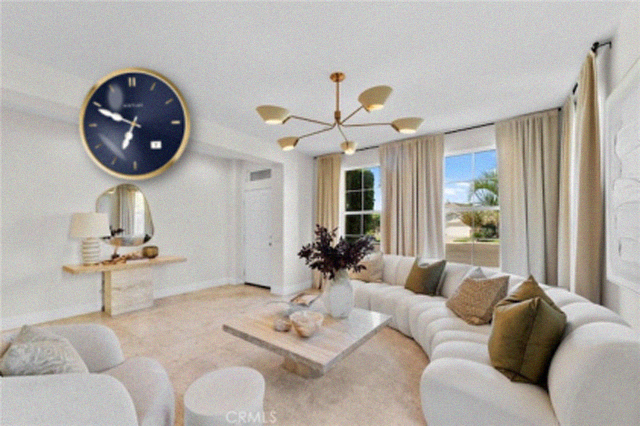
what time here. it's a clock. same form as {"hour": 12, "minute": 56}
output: {"hour": 6, "minute": 49}
